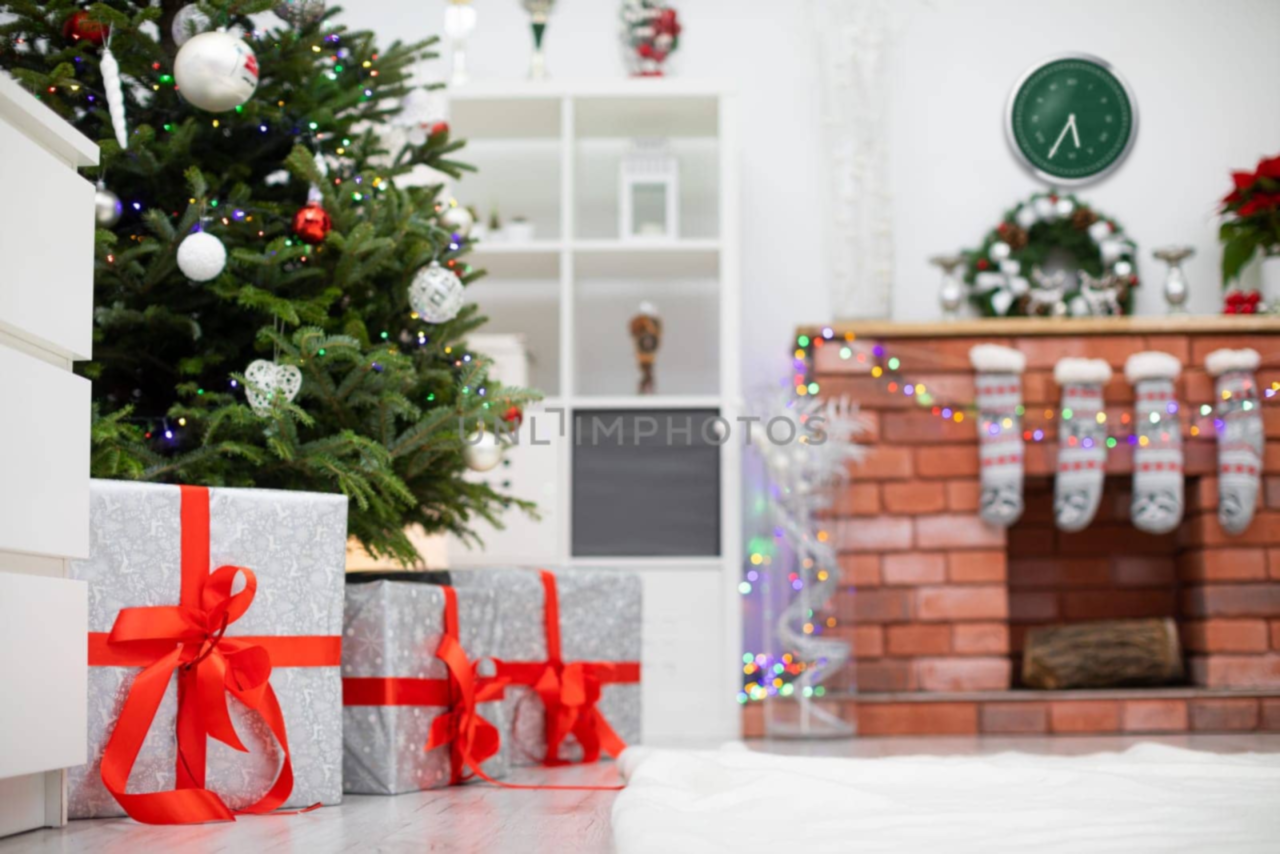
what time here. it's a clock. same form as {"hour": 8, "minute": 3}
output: {"hour": 5, "minute": 35}
